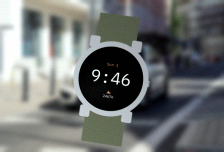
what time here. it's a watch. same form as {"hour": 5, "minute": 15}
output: {"hour": 9, "minute": 46}
